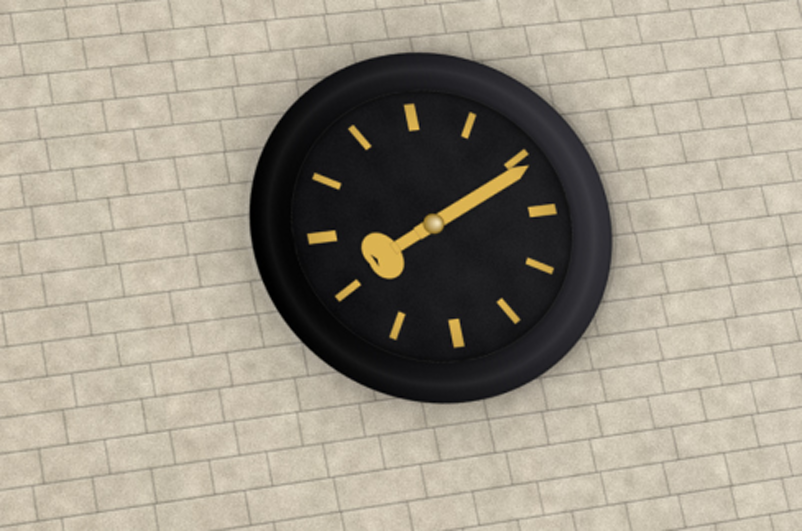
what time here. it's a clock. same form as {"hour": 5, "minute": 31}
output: {"hour": 8, "minute": 11}
